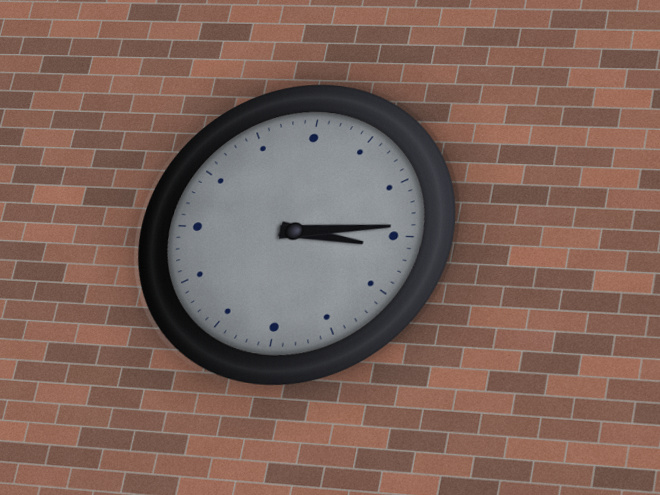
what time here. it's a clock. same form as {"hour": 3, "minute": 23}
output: {"hour": 3, "minute": 14}
